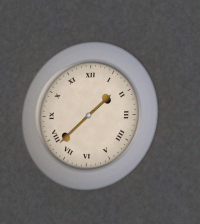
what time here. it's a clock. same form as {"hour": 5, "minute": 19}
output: {"hour": 1, "minute": 38}
